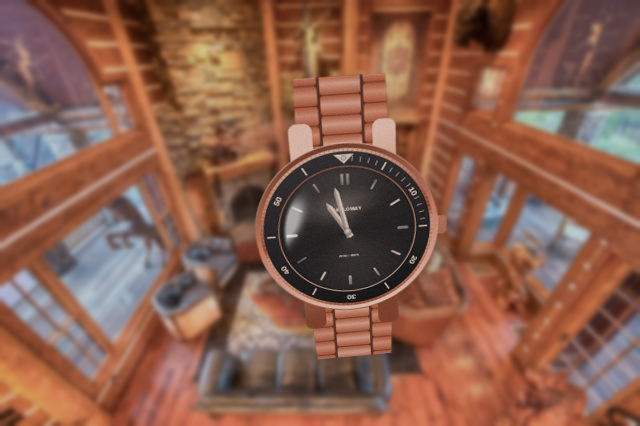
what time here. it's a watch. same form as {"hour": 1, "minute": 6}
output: {"hour": 10, "minute": 58}
